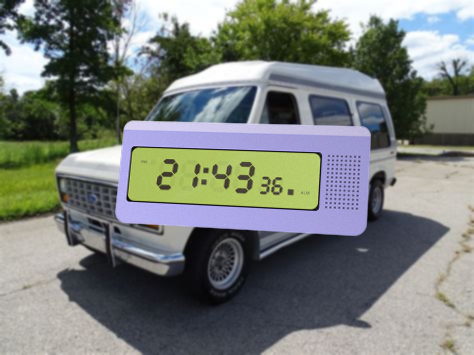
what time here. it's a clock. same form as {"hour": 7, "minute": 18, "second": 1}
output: {"hour": 21, "minute": 43, "second": 36}
